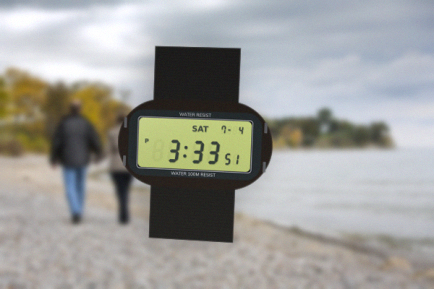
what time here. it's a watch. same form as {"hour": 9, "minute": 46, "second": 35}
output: {"hour": 3, "minute": 33, "second": 51}
